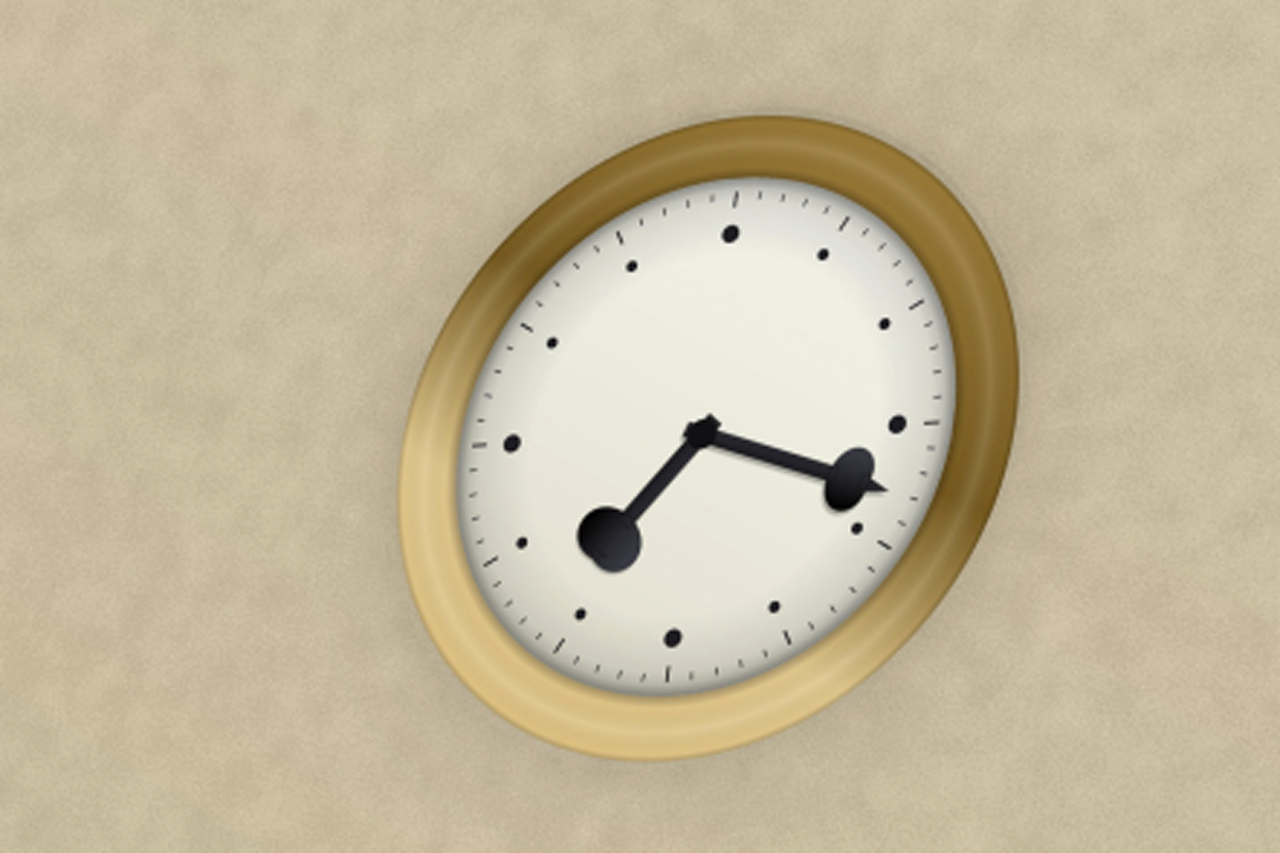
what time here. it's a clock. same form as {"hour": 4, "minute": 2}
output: {"hour": 7, "minute": 18}
